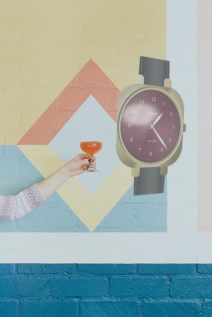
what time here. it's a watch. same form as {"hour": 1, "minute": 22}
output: {"hour": 1, "minute": 23}
